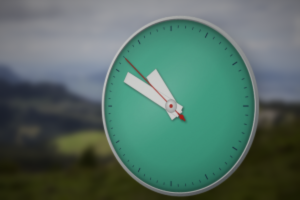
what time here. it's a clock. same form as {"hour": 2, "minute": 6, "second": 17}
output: {"hour": 10, "minute": 49, "second": 52}
